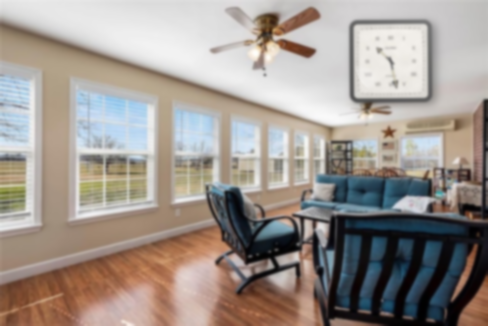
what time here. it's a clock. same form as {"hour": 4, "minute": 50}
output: {"hour": 10, "minute": 28}
